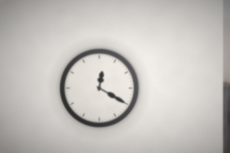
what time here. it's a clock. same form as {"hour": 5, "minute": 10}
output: {"hour": 12, "minute": 20}
